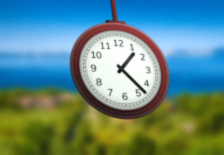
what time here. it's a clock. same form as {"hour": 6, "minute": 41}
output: {"hour": 1, "minute": 23}
